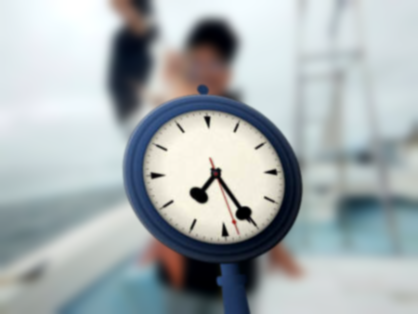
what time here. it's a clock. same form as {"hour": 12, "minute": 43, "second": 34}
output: {"hour": 7, "minute": 25, "second": 28}
